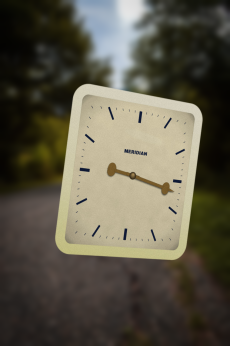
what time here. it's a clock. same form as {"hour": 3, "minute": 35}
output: {"hour": 9, "minute": 17}
